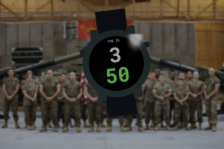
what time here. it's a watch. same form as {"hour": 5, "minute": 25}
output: {"hour": 3, "minute": 50}
